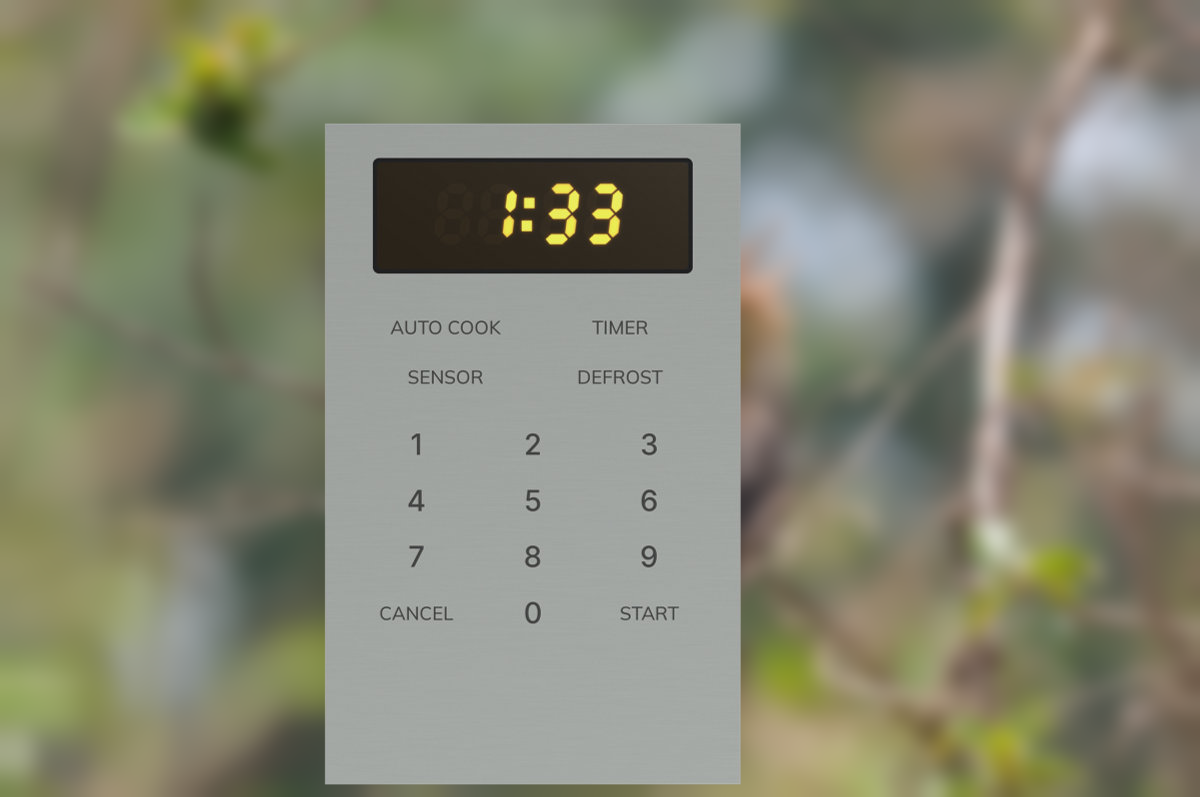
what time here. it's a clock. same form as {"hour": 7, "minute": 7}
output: {"hour": 1, "minute": 33}
